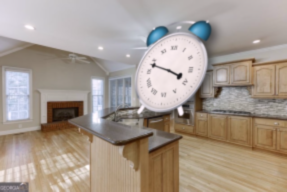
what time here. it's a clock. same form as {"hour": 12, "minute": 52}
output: {"hour": 3, "minute": 48}
